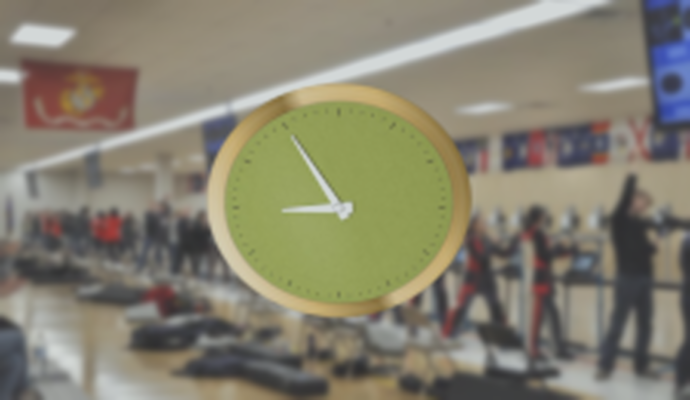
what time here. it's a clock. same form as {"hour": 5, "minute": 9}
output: {"hour": 8, "minute": 55}
